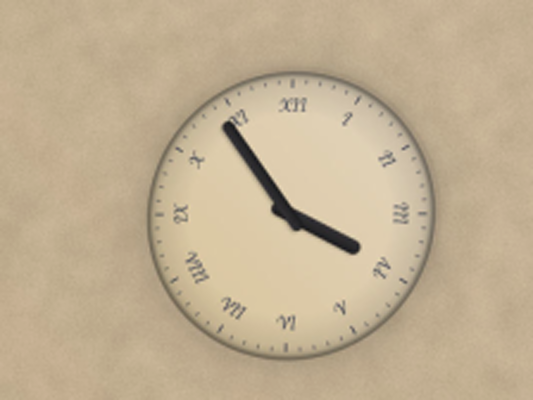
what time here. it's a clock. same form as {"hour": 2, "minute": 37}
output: {"hour": 3, "minute": 54}
